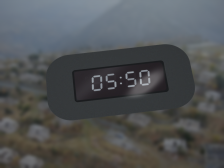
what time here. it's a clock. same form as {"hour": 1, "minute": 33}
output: {"hour": 5, "minute": 50}
